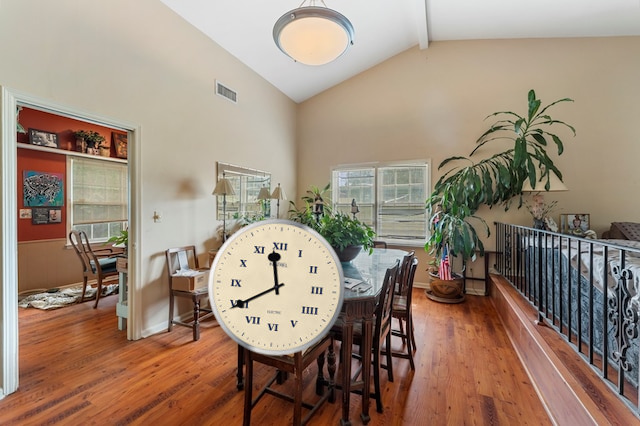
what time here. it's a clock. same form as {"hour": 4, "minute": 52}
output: {"hour": 11, "minute": 40}
